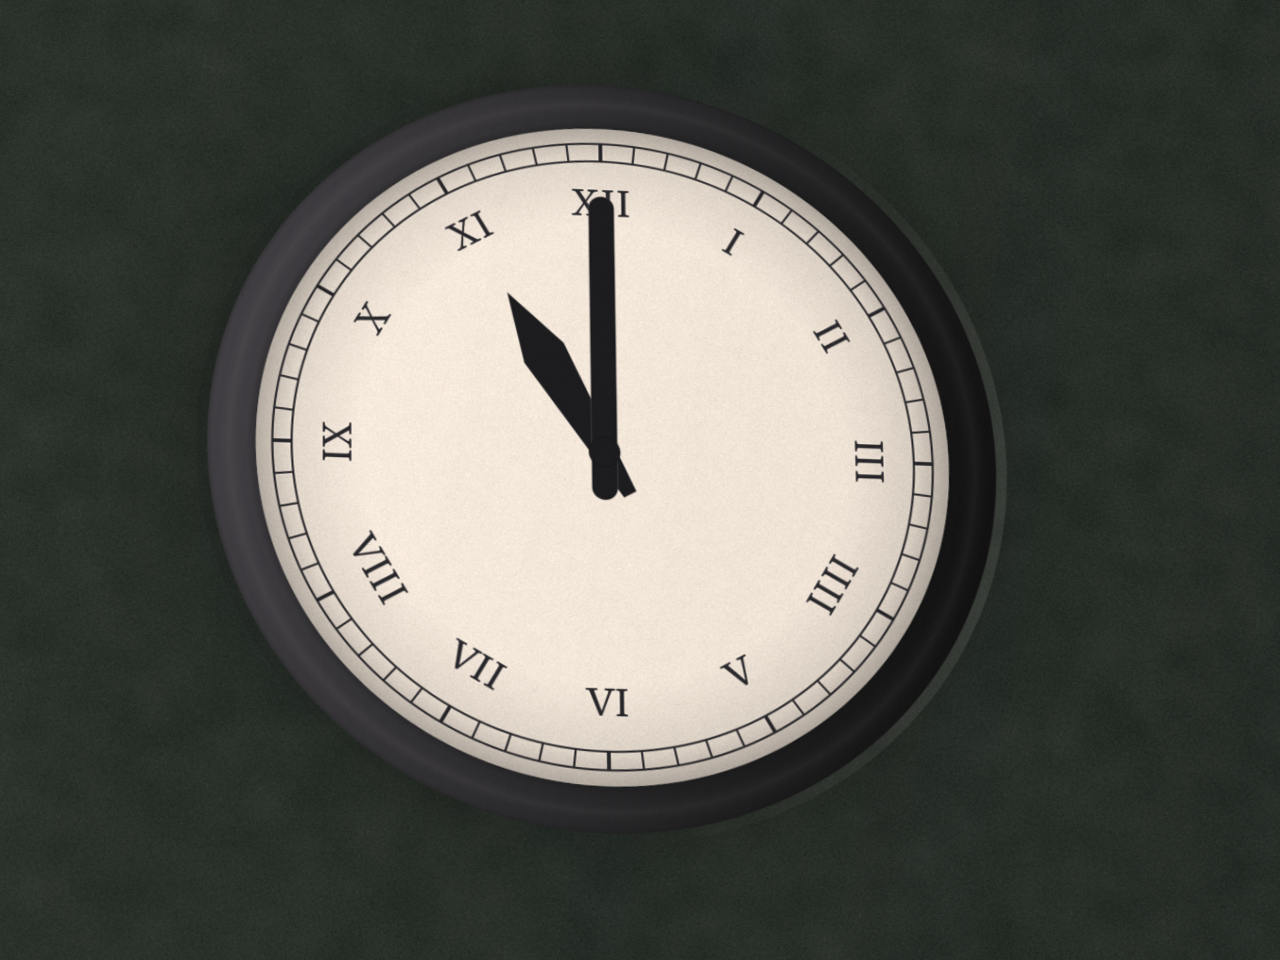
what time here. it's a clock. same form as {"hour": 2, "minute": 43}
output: {"hour": 11, "minute": 0}
